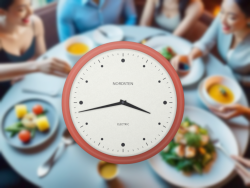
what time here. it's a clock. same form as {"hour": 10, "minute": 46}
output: {"hour": 3, "minute": 43}
